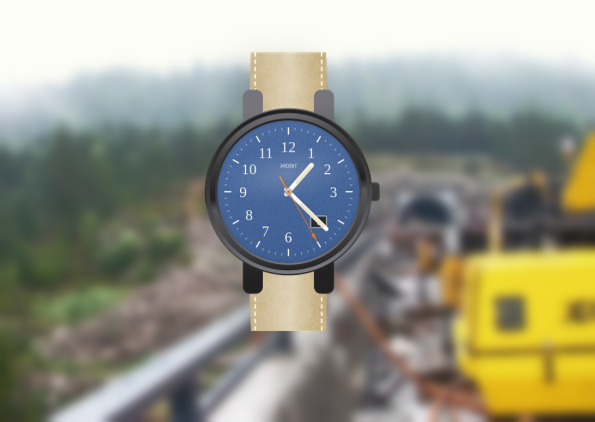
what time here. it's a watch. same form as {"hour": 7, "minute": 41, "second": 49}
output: {"hour": 1, "minute": 22, "second": 25}
